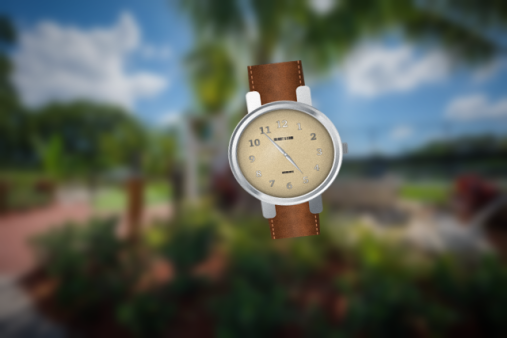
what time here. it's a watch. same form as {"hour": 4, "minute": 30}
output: {"hour": 4, "minute": 54}
